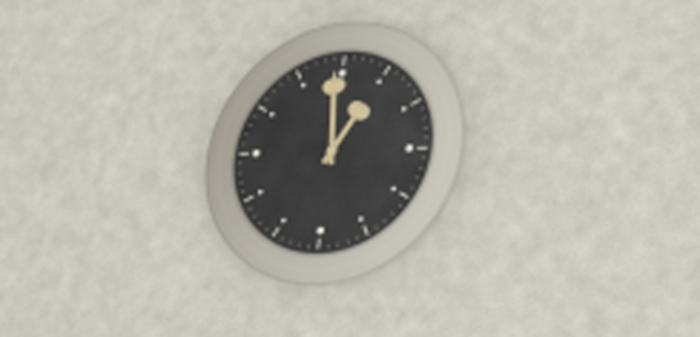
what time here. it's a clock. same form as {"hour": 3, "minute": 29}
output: {"hour": 12, "minute": 59}
